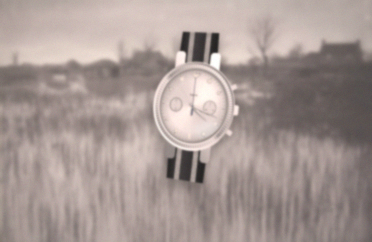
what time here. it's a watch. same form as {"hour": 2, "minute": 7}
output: {"hour": 4, "minute": 18}
